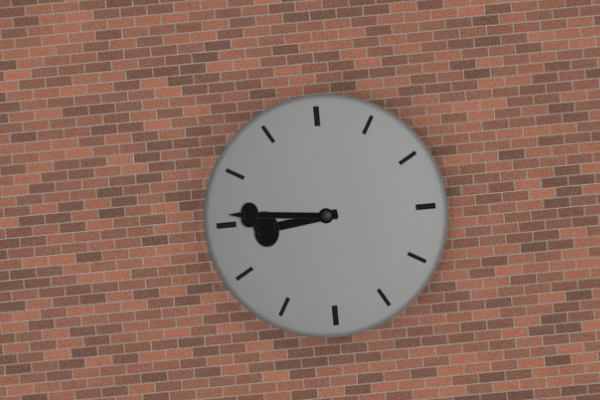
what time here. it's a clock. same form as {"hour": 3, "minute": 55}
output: {"hour": 8, "minute": 46}
